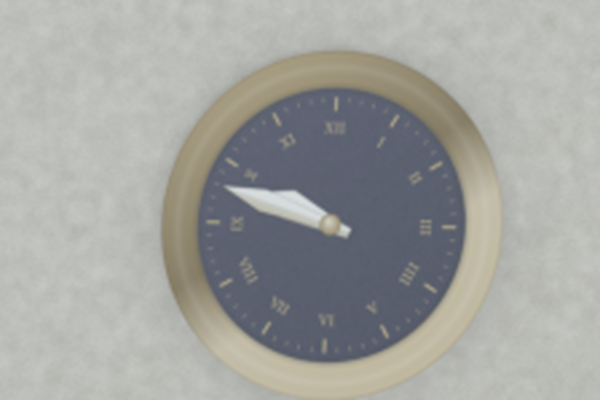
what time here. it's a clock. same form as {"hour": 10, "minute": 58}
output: {"hour": 9, "minute": 48}
